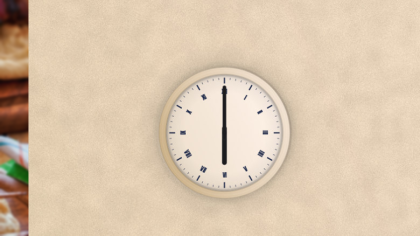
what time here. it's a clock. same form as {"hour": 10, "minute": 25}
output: {"hour": 6, "minute": 0}
